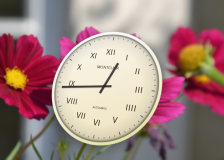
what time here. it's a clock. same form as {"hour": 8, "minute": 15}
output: {"hour": 12, "minute": 44}
